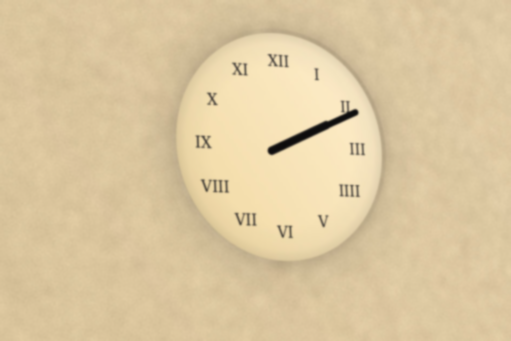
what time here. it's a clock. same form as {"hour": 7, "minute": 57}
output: {"hour": 2, "minute": 11}
